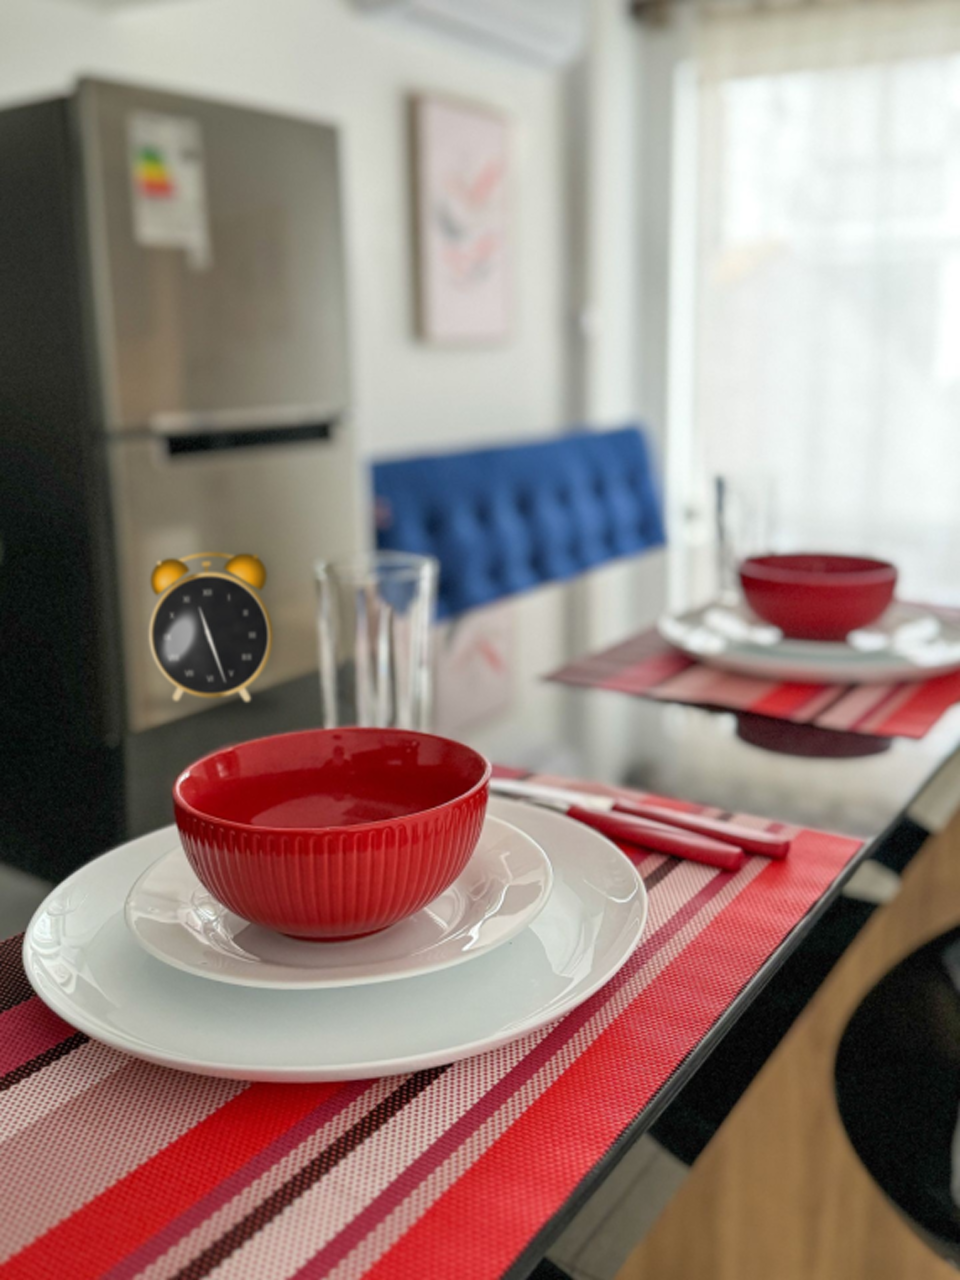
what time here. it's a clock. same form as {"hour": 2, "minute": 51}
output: {"hour": 11, "minute": 27}
